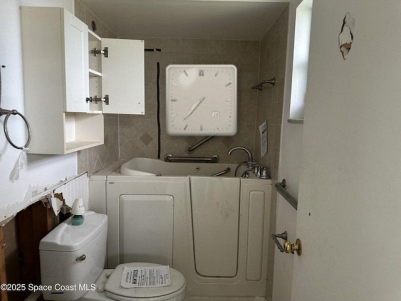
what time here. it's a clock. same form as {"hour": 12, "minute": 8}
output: {"hour": 7, "minute": 37}
